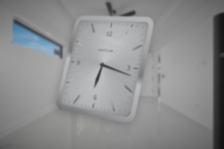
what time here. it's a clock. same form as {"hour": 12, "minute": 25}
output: {"hour": 6, "minute": 17}
